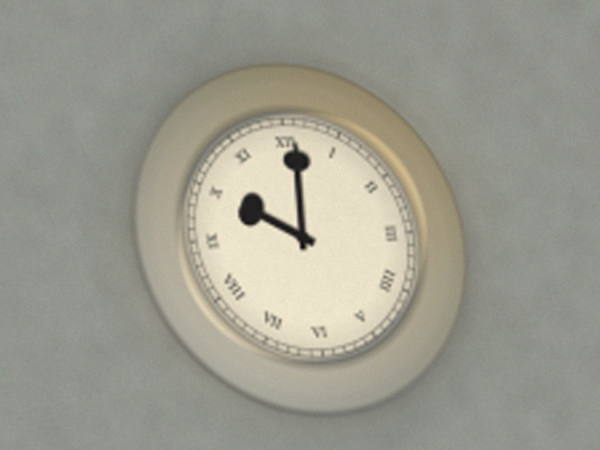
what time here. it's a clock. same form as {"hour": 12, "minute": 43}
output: {"hour": 10, "minute": 1}
